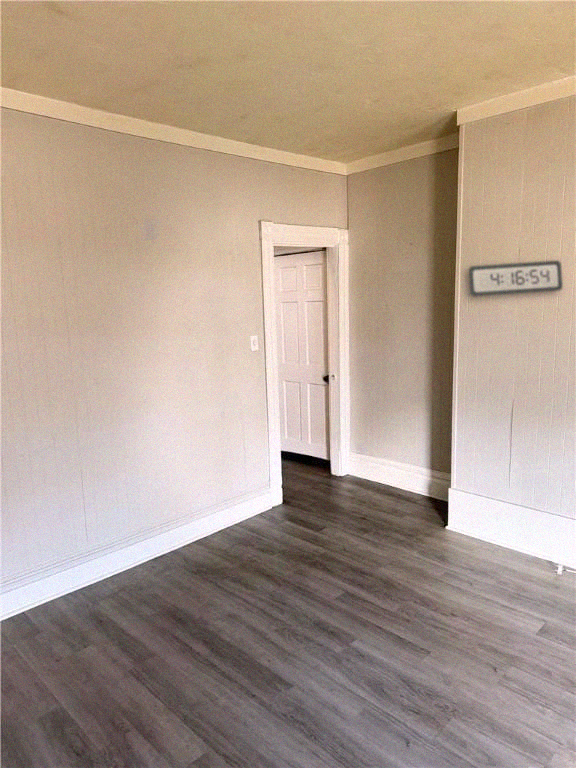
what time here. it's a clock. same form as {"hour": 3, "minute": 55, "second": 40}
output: {"hour": 4, "minute": 16, "second": 54}
